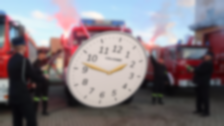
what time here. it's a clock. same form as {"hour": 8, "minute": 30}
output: {"hour": 1, "minute": 47}
